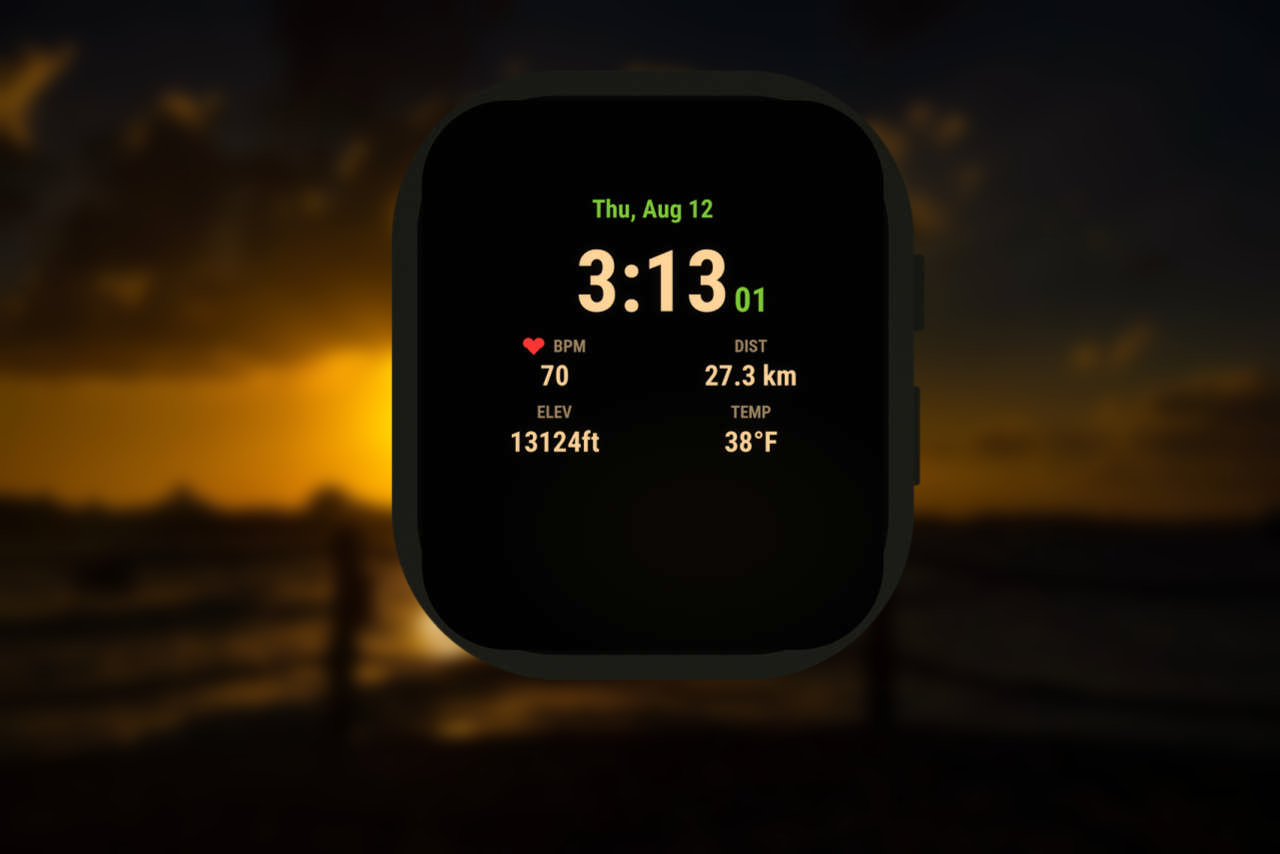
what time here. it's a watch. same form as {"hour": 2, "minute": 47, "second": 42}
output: {"hour": 3, "minute": 13, "second": 1}
